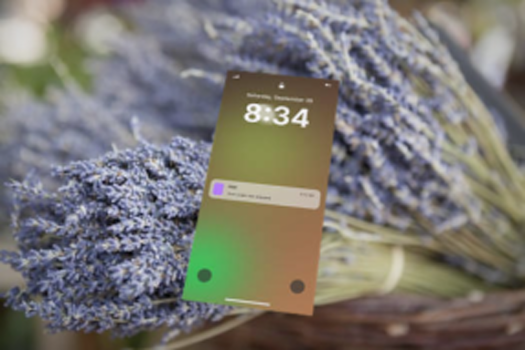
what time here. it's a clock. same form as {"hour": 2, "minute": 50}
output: {"hour": 8, "minute": 34}
